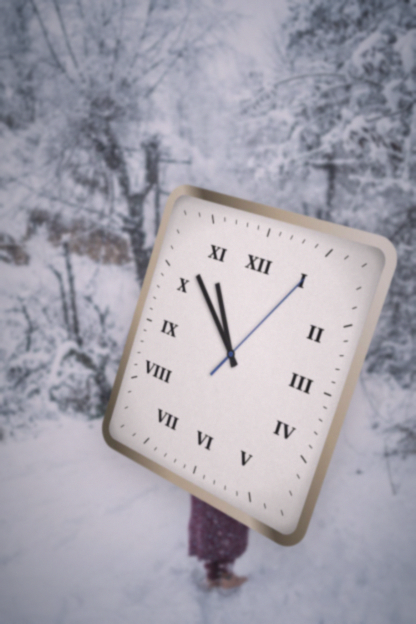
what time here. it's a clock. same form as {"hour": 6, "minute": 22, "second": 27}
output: {"hour": 10, "minute": 52, "second": 5}
